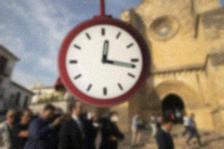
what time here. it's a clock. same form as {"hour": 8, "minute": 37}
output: {"hour": 12, "minute": 17}
